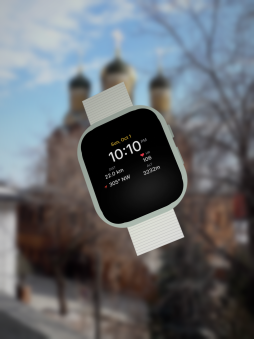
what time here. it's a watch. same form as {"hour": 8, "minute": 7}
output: {"hour": 10, "minute": 10}
